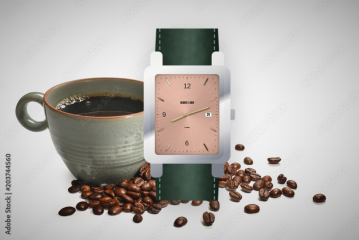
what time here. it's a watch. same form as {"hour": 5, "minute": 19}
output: {"hour": 8, "minute": 12}
